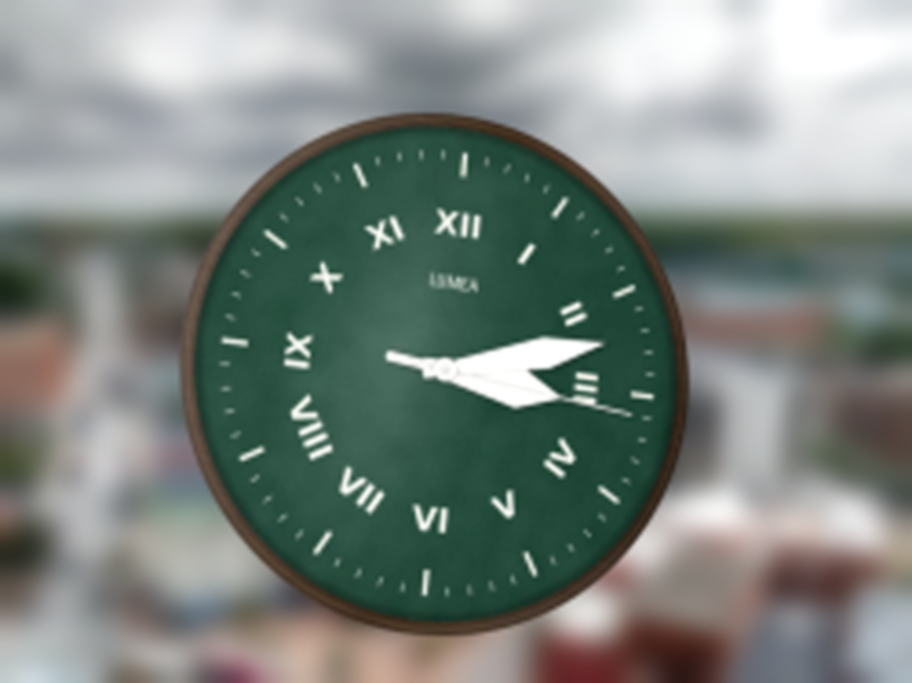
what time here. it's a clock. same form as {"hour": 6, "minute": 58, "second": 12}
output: {"hour": 3, "minute": 12, "second": 16}
